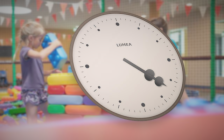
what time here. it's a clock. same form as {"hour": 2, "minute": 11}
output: {"hour": 4, "minute": 22}
